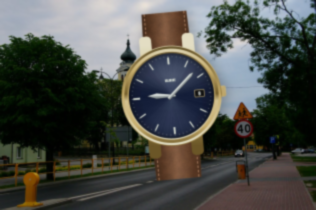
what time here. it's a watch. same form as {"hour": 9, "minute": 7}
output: {"hour": 9, "minute": 8}
